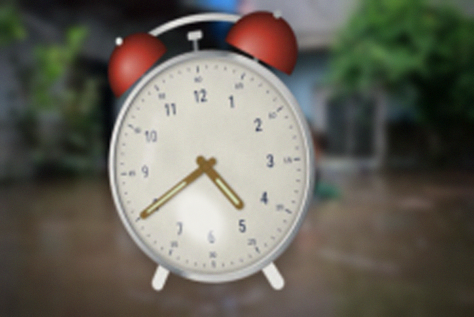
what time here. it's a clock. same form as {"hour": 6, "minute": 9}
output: {"hour": 4, "minute": 40}
